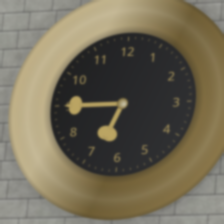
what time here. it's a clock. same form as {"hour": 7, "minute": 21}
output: {"hour": 6, "minute": 45}
